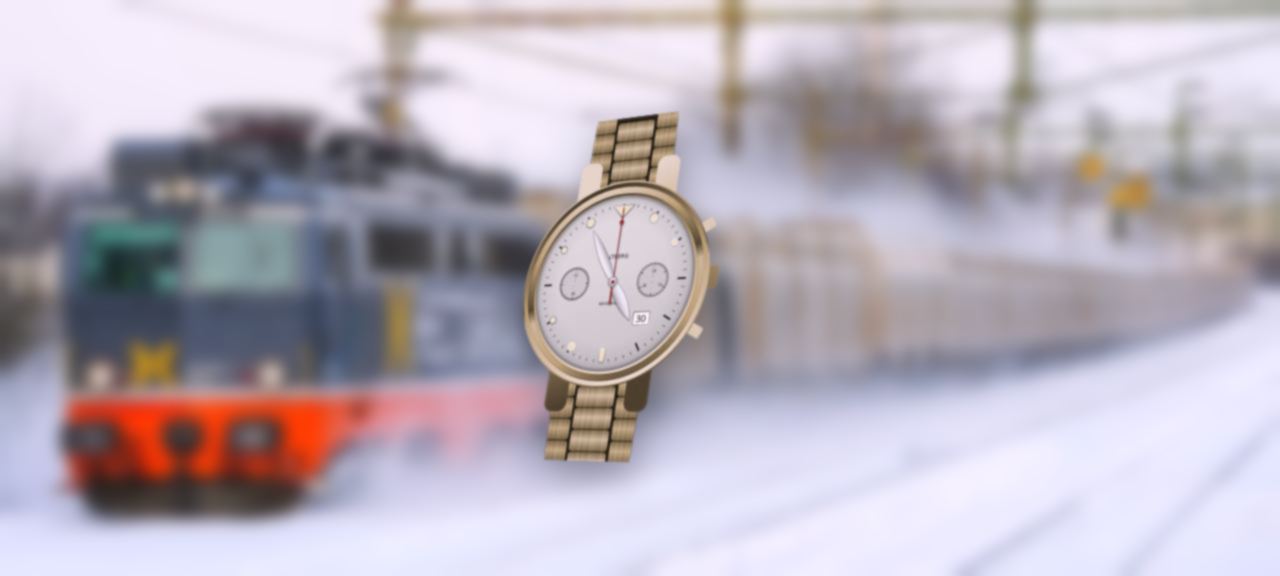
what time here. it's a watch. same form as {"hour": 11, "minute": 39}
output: {"hour": 4, "minute": 55}
